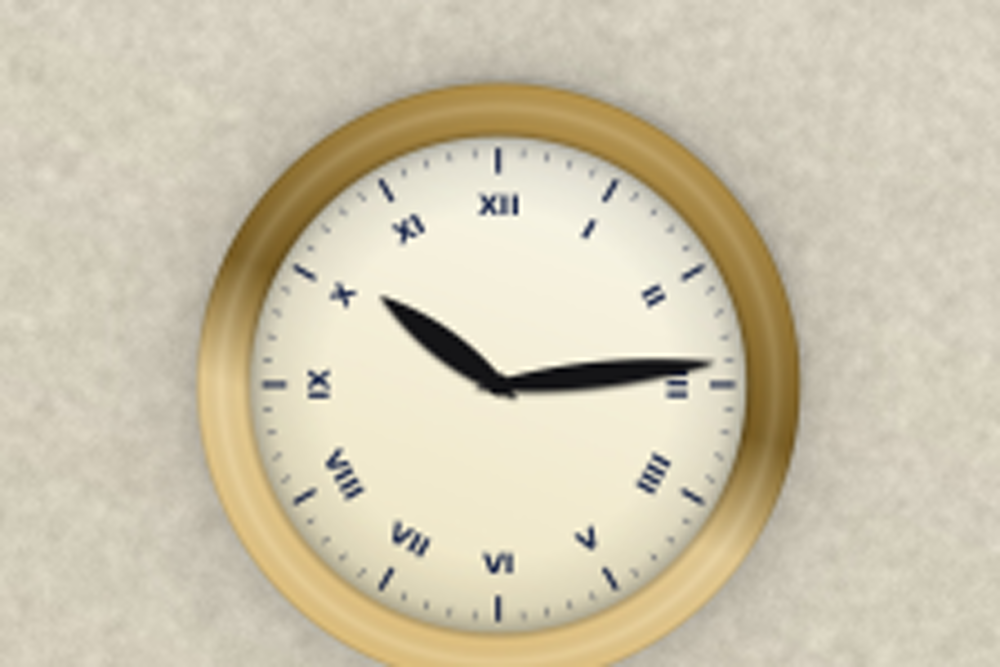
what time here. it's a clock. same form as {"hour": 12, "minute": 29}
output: {"hour": 10, "minute": 14}
